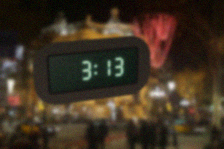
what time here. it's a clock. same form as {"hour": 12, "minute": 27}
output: {"hour": 3, "minute": 13}
